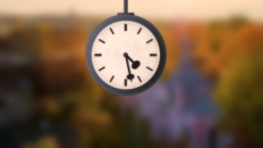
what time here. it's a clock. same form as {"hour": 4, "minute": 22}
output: {"hour": 4, "minute": 28}
